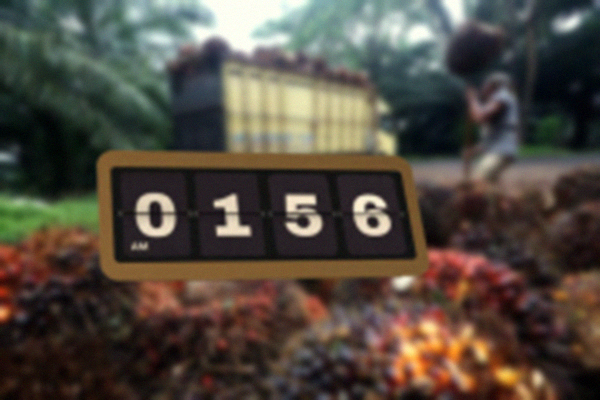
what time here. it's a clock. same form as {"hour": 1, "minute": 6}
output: {"hour": 1, "minute": 56}
